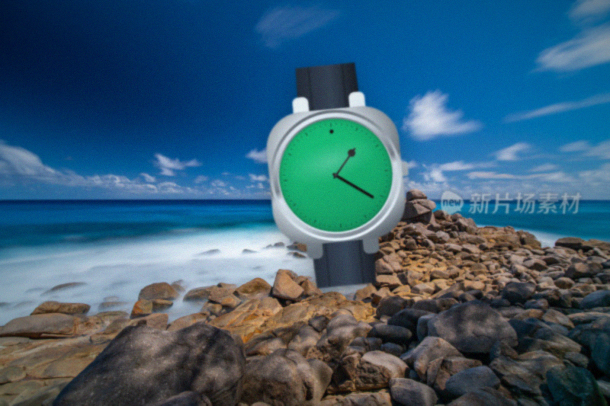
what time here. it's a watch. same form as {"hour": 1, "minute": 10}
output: {"hour": 1, "minute": 21}
